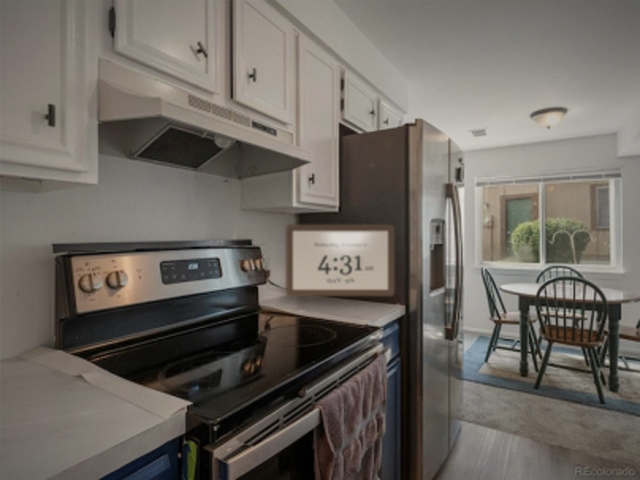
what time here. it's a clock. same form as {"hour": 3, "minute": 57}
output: {"hour": 4, "minute": 31}
